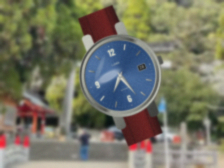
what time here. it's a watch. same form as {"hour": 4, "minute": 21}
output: {"hour": 7, "minute": 27}
